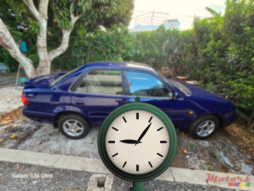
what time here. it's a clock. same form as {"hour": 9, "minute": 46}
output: {"hour": 9, "minute": 6}
